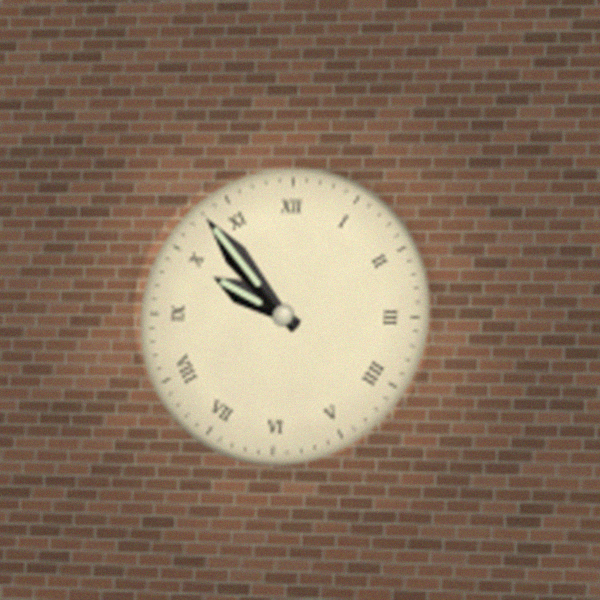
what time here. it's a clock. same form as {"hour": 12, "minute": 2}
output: {"hour": 9, "minute": 53}
